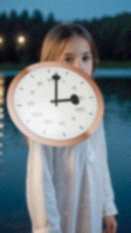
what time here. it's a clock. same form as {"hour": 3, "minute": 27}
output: {"hour": 3, "minute": 2}
